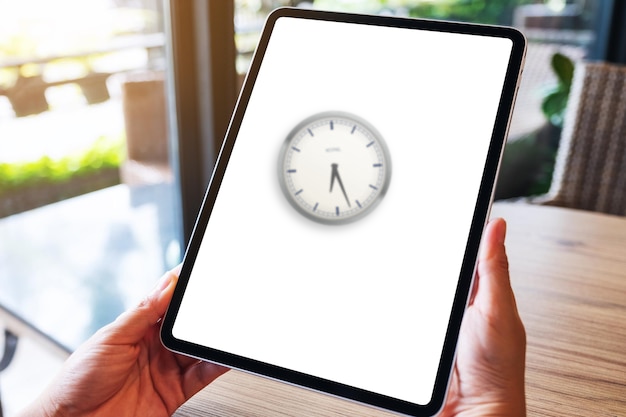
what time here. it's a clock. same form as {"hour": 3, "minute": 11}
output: {"hour": 6, "minute": 27}
